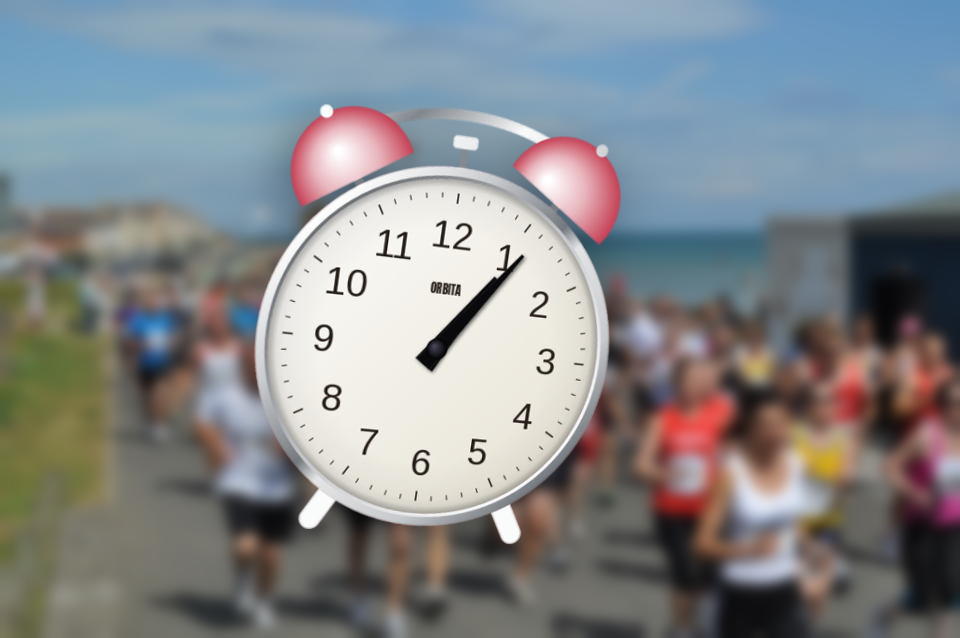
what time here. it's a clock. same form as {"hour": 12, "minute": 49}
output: {"hour": 1, "minute": 6}
